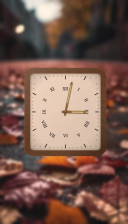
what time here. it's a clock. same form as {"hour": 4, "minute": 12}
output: {"hour": 3, "minute": 2}
